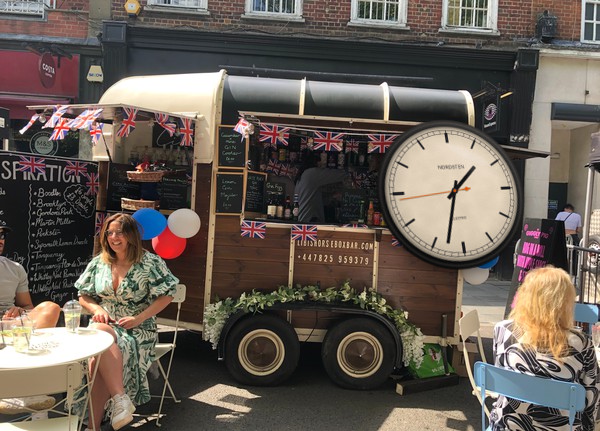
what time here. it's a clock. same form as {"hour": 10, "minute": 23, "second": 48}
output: {"hour": 1, "minute": 32, "second": 44}
